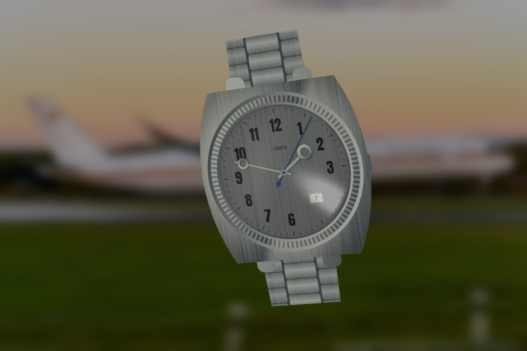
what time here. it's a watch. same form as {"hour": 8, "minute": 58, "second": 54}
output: {"hour": 1, "minute": 48, "second": 6}
